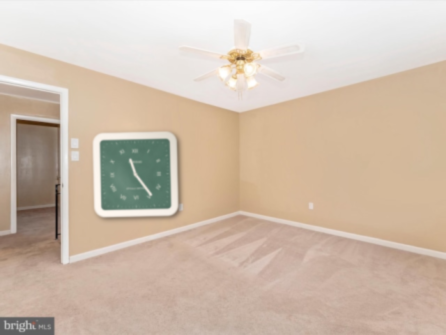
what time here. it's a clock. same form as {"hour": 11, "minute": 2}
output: {"hour": 11, "minute": 24}
